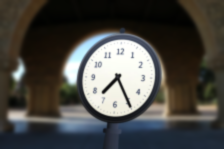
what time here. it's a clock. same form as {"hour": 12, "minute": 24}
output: {"hour": 7, "minute": 25}
